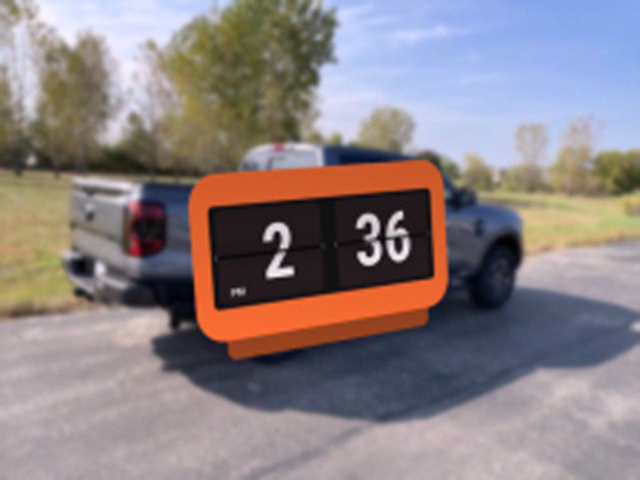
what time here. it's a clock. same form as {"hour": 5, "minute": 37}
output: {"hour": 2, "minute": 36}
